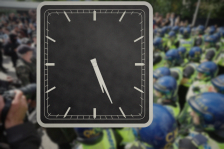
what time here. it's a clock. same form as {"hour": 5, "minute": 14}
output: {"hour": 5, "minute": 26}
